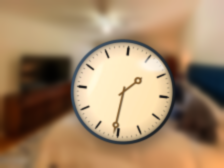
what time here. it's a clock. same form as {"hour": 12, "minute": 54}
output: {"hour": 1, "minute": 31}
